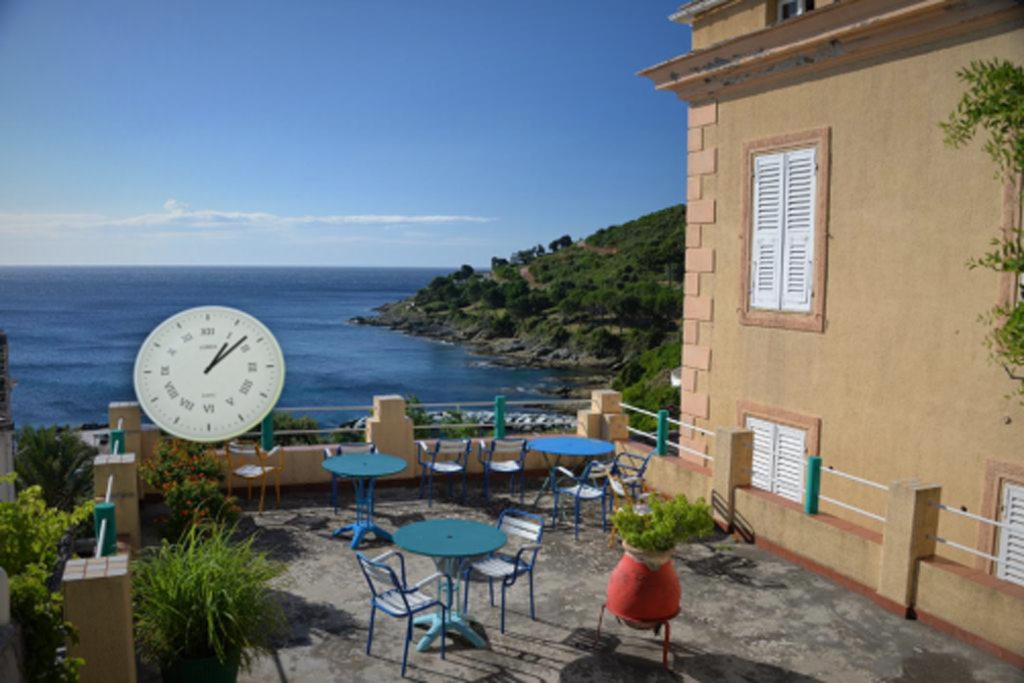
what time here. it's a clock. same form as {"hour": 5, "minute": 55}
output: {"hour": 1, "minute": 8}
